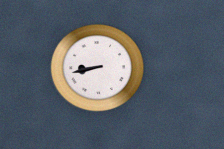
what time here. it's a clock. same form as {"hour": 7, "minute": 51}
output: {"hour": 8, "minute": 43}
